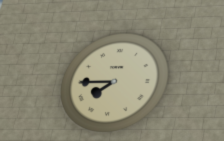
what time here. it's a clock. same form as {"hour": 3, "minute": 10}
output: {"hour": 7, "minute": 45}
